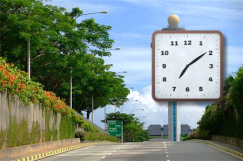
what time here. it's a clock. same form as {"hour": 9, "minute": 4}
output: {"hour": 7, "minute": 9}
